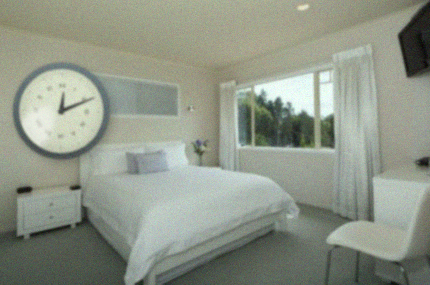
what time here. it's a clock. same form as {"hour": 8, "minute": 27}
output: {"hour": 12, "minute": 11}
